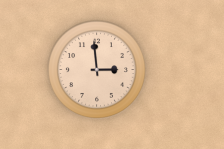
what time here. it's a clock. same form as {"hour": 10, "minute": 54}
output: {"hour": 2, "minute": 59}
